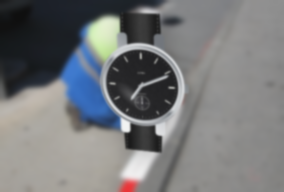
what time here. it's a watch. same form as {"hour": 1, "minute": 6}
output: {"hour": 7, "minute": 11}
